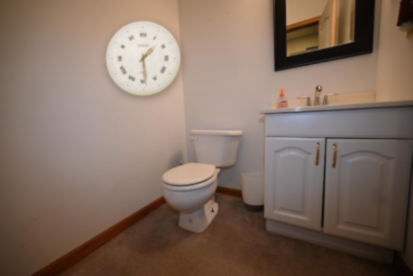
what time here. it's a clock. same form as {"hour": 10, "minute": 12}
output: {"hour": 1, "minute": 29}
